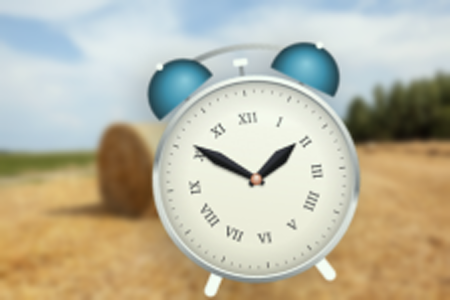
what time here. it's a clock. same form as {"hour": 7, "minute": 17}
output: {"hour": 1, "minute": 51}
